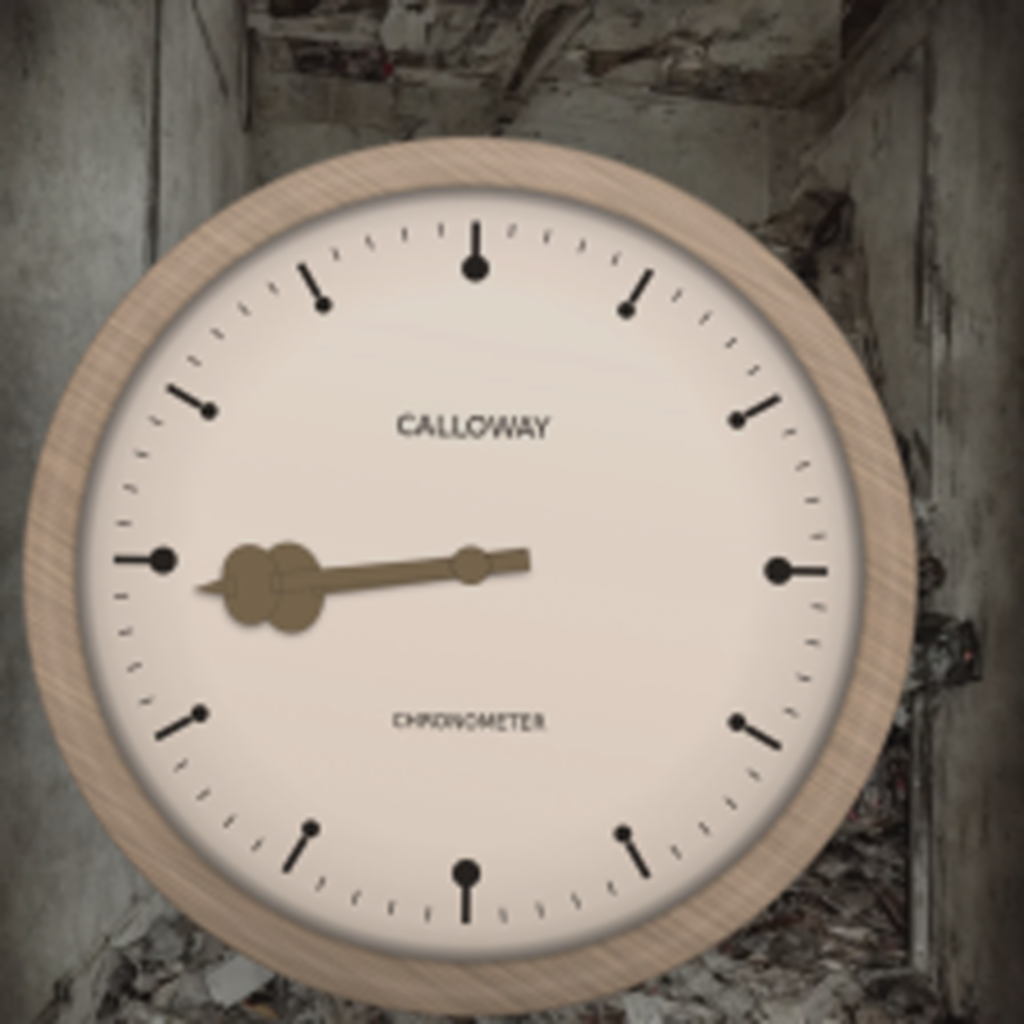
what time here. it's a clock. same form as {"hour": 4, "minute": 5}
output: {"hour": 8, "minute": 44}
